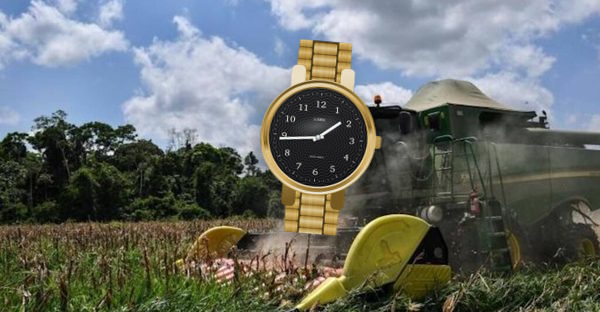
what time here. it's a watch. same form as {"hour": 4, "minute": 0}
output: {"hour": 1, "minute": 44}
